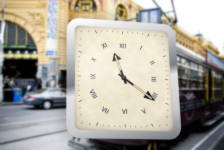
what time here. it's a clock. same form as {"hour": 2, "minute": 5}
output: {"hour": 11, "minute": 21}
